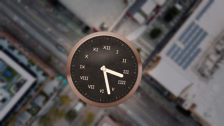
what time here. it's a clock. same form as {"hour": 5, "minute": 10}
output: {"hour": 3, "minute": 27}
